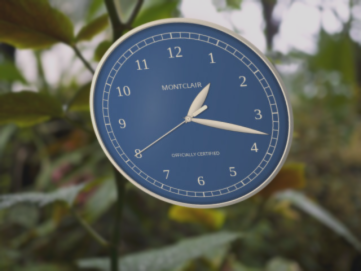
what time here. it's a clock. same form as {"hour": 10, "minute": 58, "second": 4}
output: {"hour": 1, "minute": 17, "second": 40}
